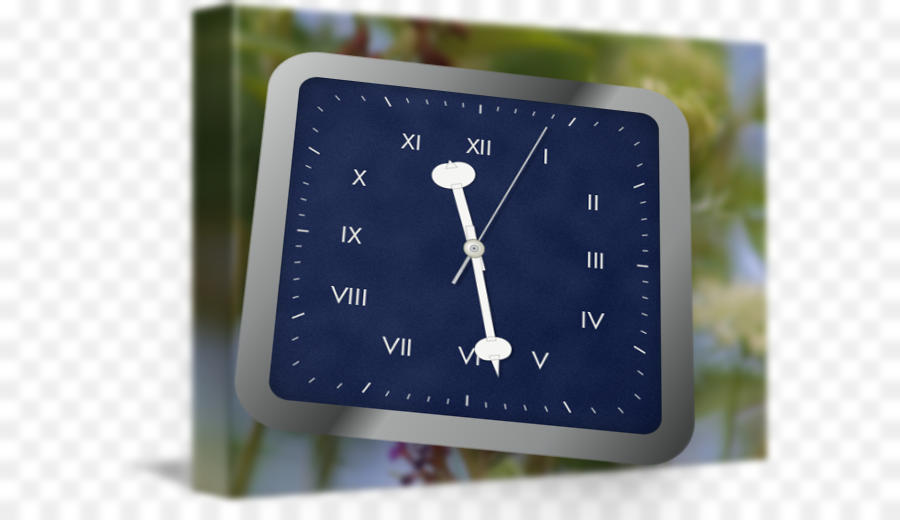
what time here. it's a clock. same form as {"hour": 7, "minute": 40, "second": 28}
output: {"hour": 11, "minute": 28, "second": 4}
